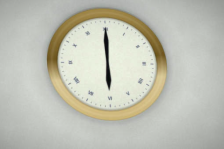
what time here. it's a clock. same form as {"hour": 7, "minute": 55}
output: {"hour": 6, "minute": 0}
